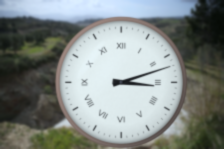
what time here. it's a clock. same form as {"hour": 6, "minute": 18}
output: {"hour": 3, "minute": 12}
